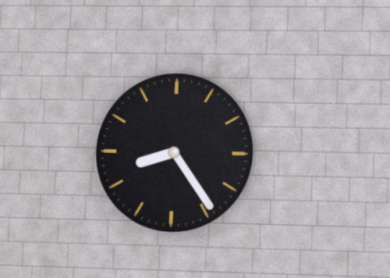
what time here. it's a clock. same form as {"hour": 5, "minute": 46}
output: {"hour": 8, "minute": 24}
